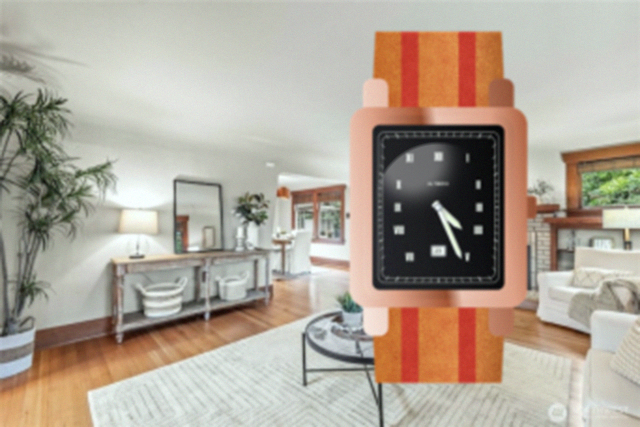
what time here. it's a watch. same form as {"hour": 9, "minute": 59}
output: {"hour": 4, "minute": 26}
